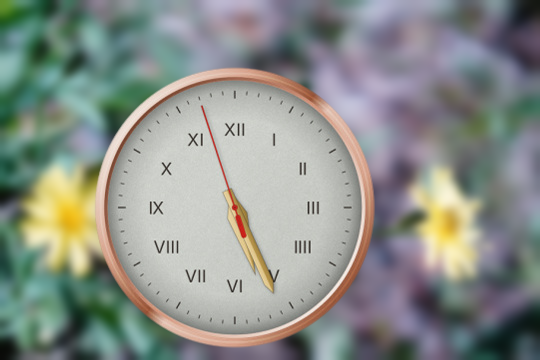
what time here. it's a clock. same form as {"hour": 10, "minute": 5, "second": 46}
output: {"hour": 5, "minute": 25, "second": 57}
